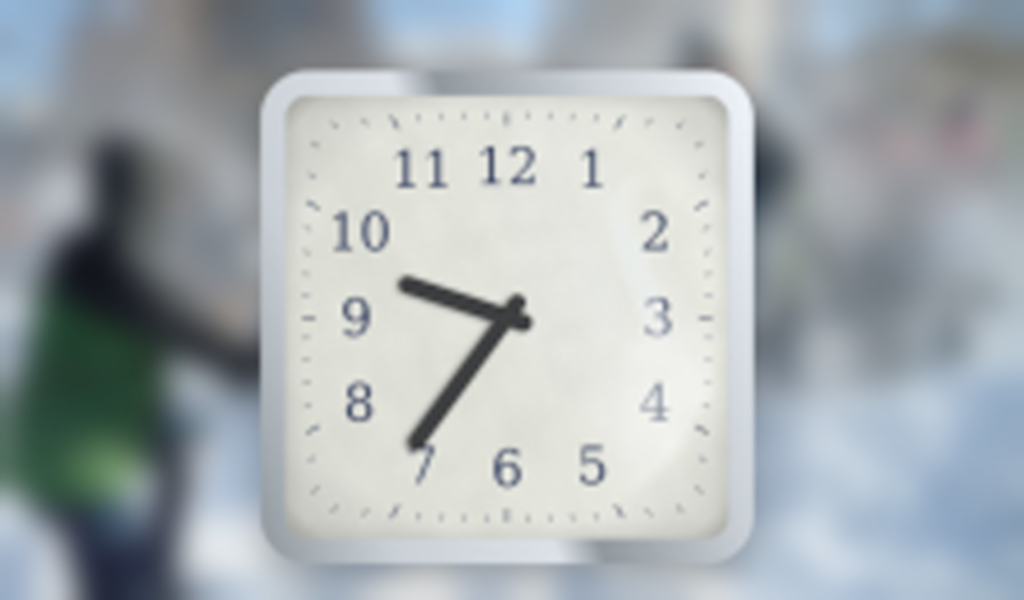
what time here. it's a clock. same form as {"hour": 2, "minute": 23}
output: {"hour": 9, "minute": 36}
